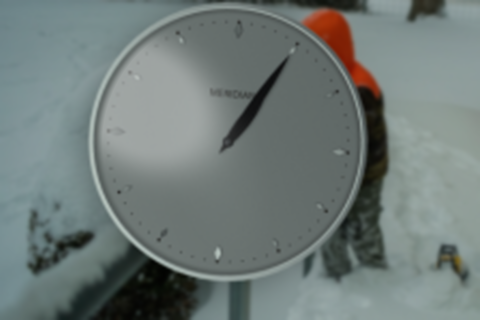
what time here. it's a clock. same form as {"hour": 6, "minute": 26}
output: {"hour": 1, "minute": 5}
